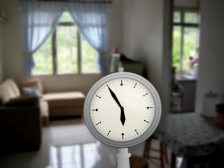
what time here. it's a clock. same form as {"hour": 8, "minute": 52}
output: {"hour": 5, "minute": 55}
